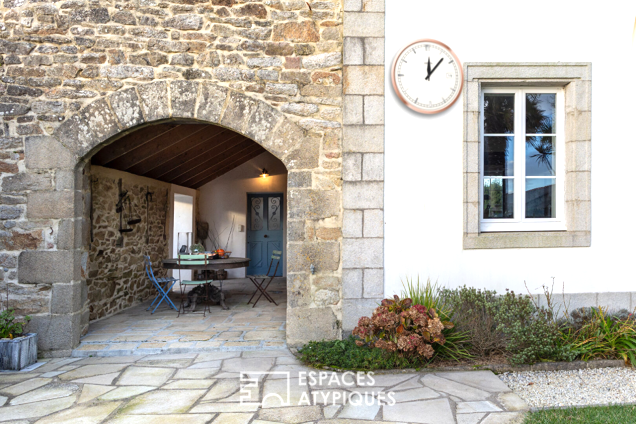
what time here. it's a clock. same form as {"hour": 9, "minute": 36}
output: {"hour": 12, "minute": 7}
